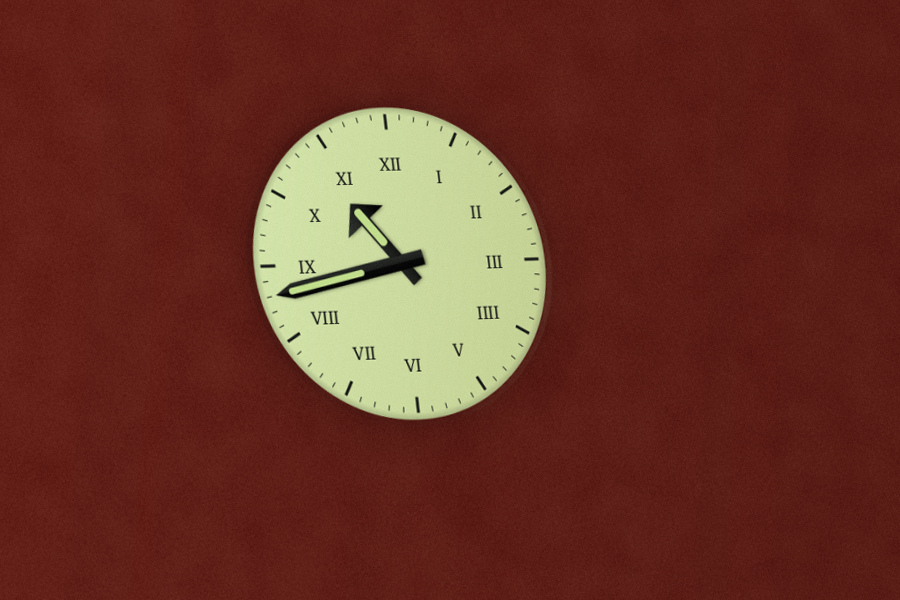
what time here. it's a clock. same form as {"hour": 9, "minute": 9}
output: {"hour": 10, "minute": 43}
